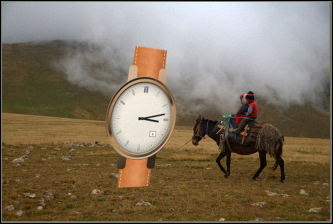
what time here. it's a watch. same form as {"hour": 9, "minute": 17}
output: {"hour": 3, "minute": 13}
